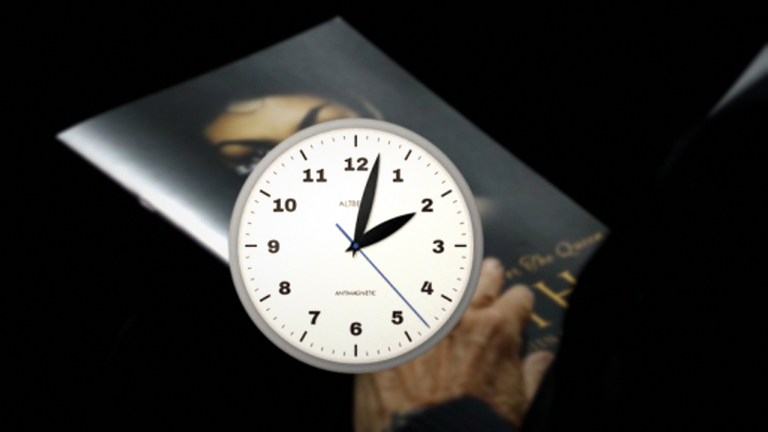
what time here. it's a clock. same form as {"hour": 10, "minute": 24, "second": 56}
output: {"hour": 2, "minute": 2, "second": 23}
